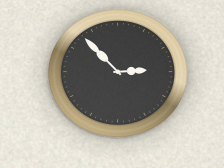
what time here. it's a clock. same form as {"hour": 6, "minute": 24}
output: {"hour": 2, "minute": 53}
